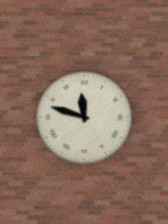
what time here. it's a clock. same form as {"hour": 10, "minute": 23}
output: {"hour": 11, "minute": 48}
